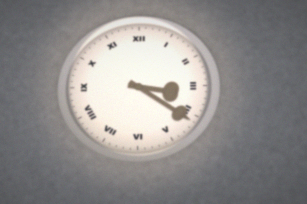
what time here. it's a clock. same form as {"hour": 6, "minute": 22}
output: {"hour": 3, "minute": 21}
